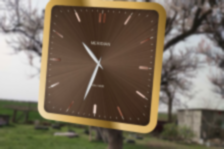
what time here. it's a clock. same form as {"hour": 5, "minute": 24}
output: {"hour": 10, "minute": 33}
